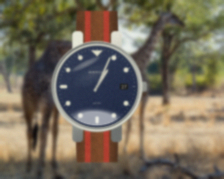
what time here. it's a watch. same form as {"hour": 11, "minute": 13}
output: {"hour": 1, "minute": 4}
